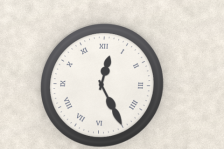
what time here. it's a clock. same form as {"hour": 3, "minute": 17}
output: {"hour": 12, "minute": 25}
